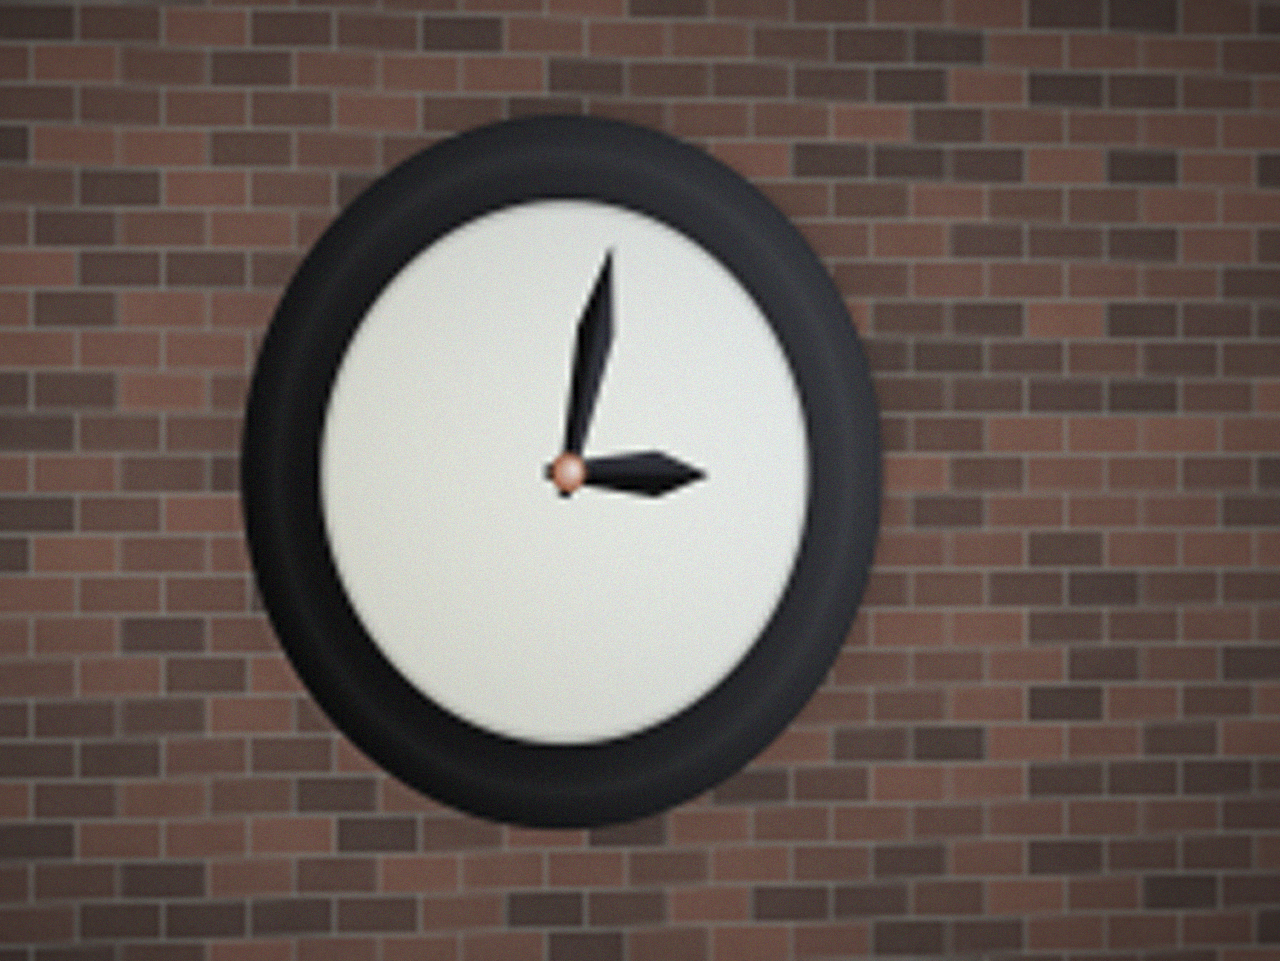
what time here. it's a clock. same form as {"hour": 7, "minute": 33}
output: {"hour": 3, "minute": 2}
